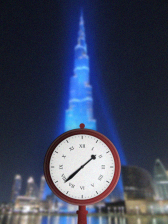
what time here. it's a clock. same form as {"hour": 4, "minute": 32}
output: {"hour": 1, "minute": 38}
